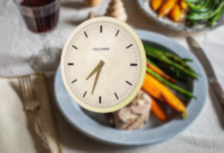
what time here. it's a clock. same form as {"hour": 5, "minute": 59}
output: {"hour": 7, "minute": 33}
